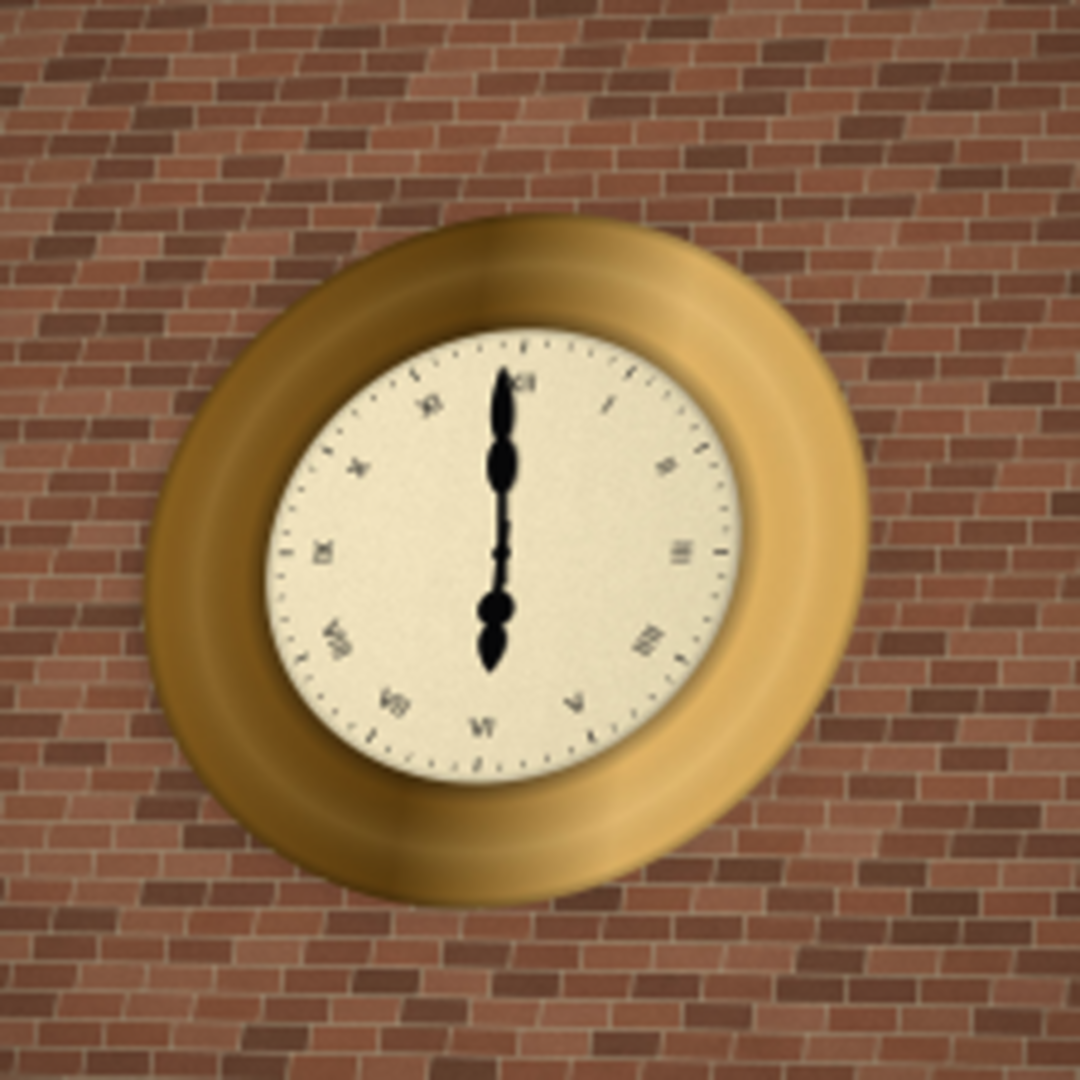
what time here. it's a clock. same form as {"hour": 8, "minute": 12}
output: {"hour": 5, "minute": 59}
